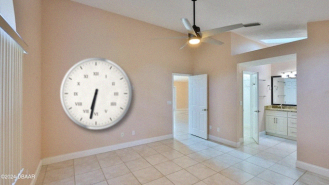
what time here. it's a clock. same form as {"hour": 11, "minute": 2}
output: {"hour": 6, "minute": 32}
